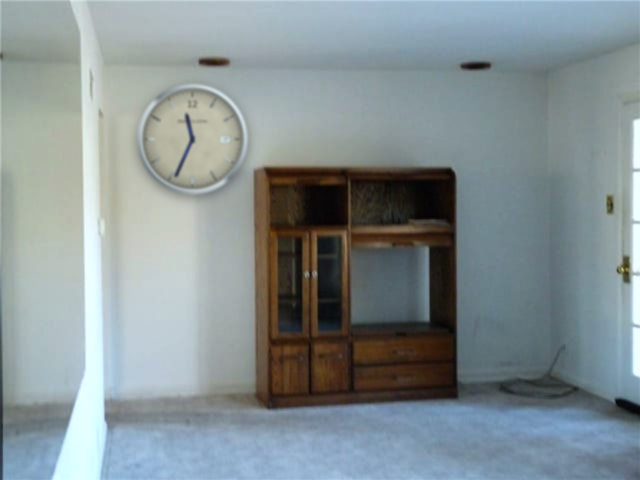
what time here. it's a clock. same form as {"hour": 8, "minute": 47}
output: {"hour": 11, "minute": 34}
